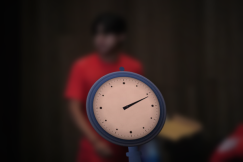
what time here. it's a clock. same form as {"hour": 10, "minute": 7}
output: {"hour": 2, "minute": 11}
